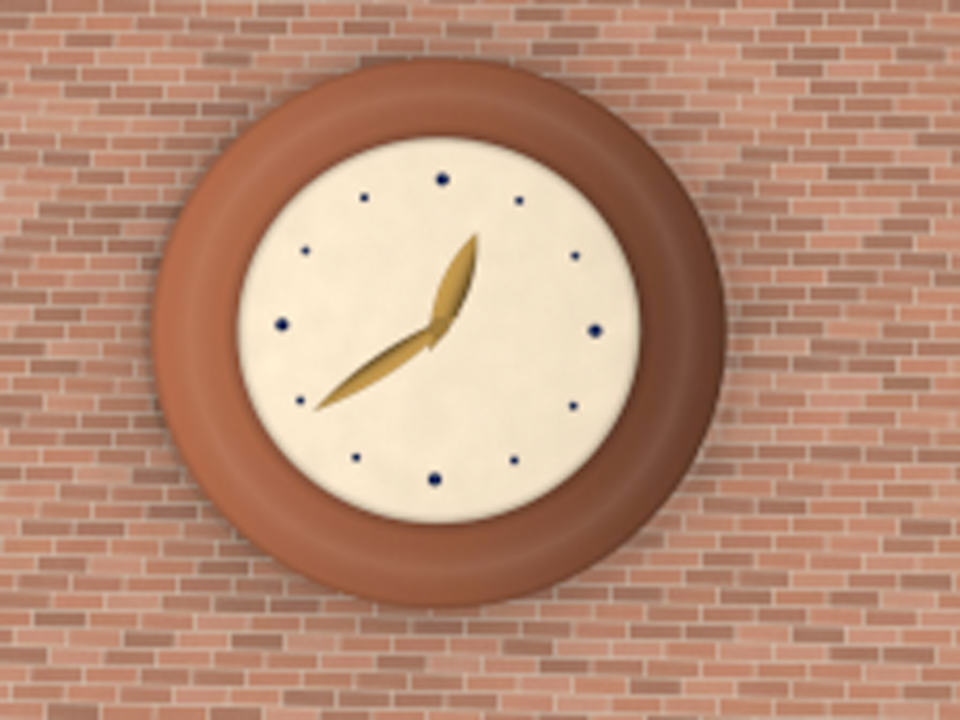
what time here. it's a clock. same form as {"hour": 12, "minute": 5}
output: {"hour": 12, "minute": 39}
